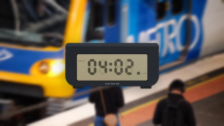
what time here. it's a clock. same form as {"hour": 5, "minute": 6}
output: {"hour": 4, "minute": 2}
